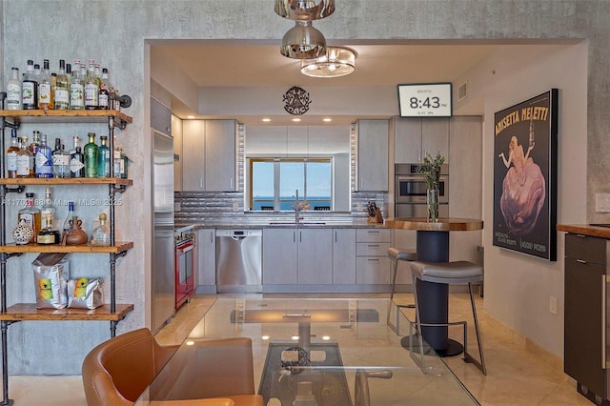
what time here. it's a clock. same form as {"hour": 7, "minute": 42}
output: {"hour": 8, "minute": 43}
